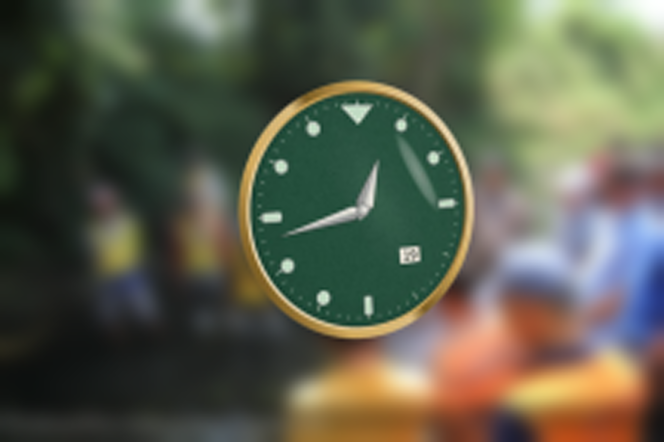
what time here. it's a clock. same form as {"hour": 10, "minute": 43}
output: {"hour": 12, "minute": 43}
